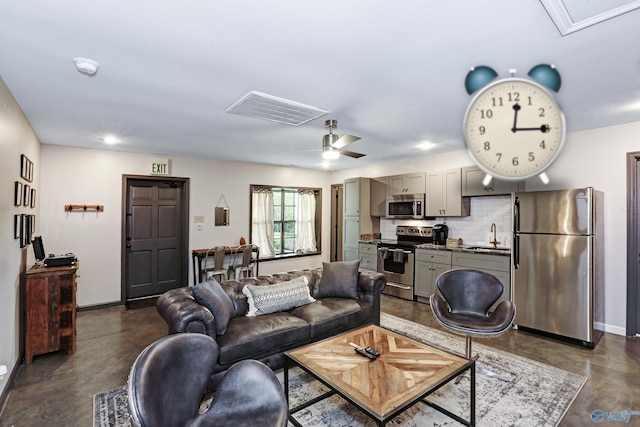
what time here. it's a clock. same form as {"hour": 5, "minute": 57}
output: {"hour": 12, "minute": 15}
